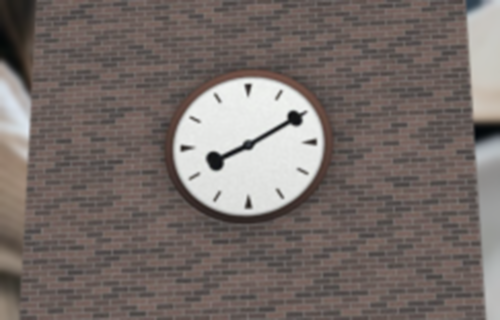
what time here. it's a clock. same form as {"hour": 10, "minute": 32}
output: {"hour": 8, "minute": 10}
